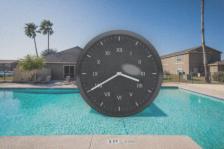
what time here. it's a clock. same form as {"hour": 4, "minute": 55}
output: {"hour": 3, "minute": 40}
